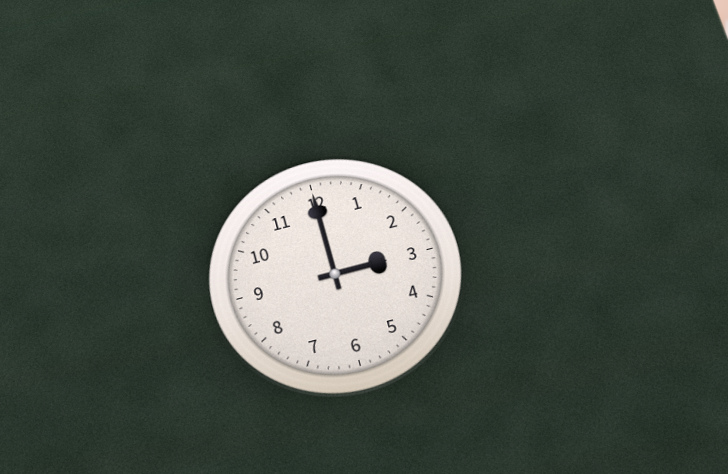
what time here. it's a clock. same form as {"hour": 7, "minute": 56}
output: {"hour": 3, "minute": 0}
